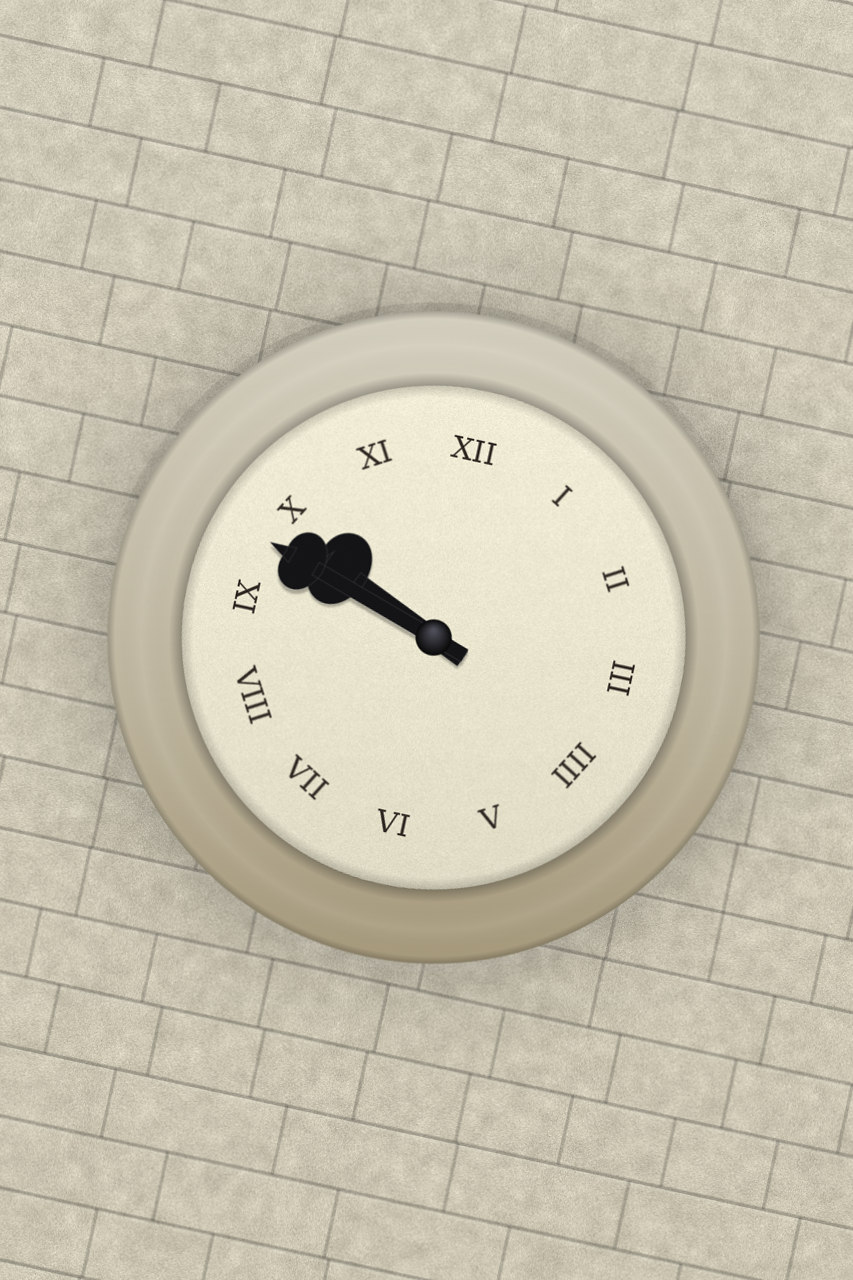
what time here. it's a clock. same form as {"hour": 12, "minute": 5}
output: {"hour": 9, "minute": 48}
